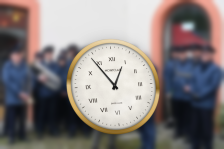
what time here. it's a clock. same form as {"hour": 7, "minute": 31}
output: {"hour": 12, "minute": 54}
